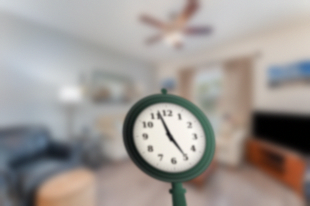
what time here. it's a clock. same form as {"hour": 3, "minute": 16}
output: {"hour": 4, "minute": 57}
